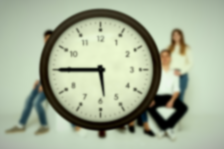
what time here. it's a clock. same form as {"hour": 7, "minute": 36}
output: {"hour": 5, "minute": 45}
